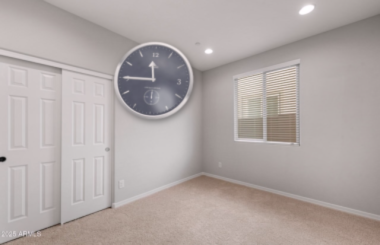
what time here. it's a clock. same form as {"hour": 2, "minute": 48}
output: {"hour": 11, "minute": 45}
